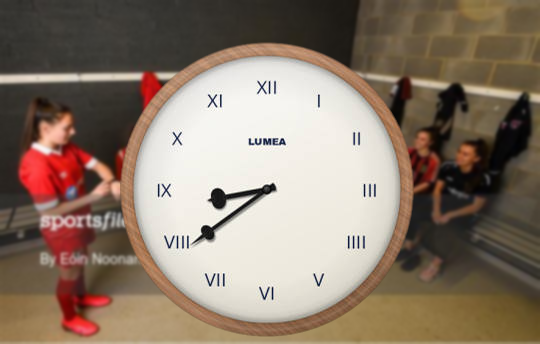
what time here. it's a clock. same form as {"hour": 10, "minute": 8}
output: {"hour": 8, "minute": 39}
